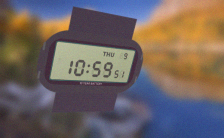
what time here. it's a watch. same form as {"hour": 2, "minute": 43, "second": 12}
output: {"hour": 10, "minute": 59, "second": 51}
